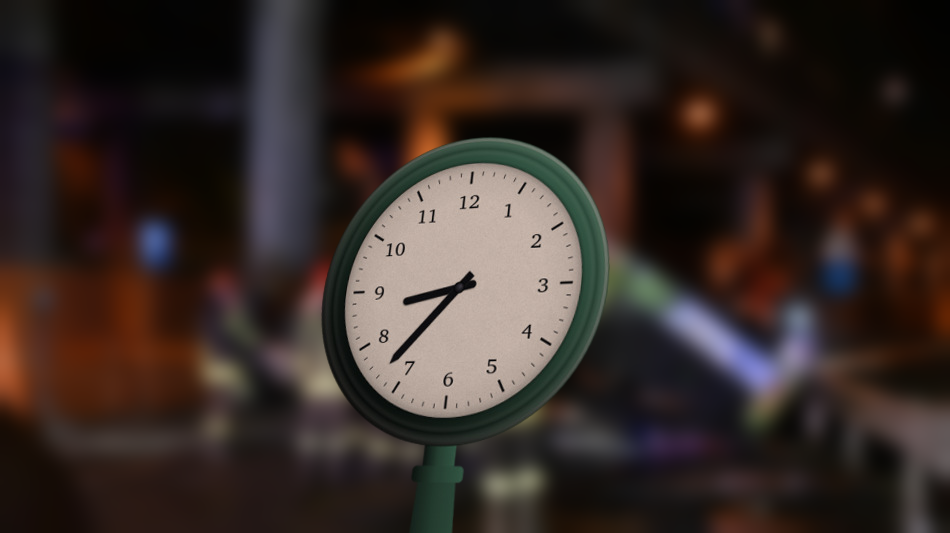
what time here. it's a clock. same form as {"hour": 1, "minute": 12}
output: {"hour": 8, "minute": 37}
